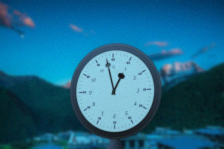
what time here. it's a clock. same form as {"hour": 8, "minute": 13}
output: {"hour": 12, "minute": 58}
